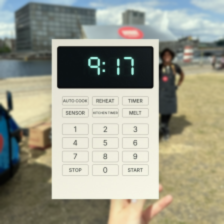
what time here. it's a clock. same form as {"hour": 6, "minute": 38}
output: {"hour": 9, "minute": 17}
